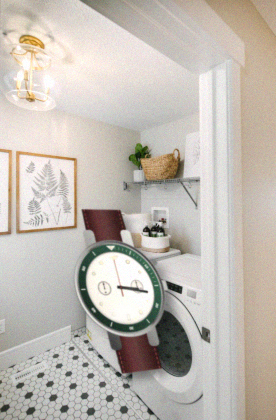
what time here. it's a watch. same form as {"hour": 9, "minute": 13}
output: {"hour": 3, "minute": 17}
